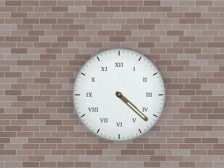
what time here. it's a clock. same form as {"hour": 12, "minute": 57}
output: {"hour": 4, "minute": 22}
